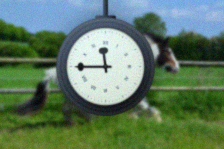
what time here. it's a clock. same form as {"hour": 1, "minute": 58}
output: {"hour": 11, "minute": 45}
